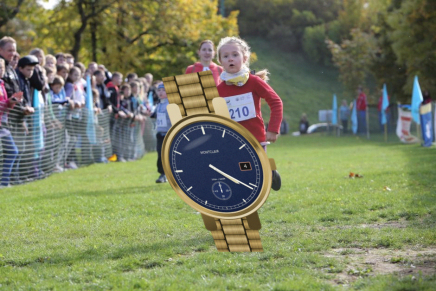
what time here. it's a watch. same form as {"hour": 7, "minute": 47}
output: {"hour": 4, "minute": 21}
